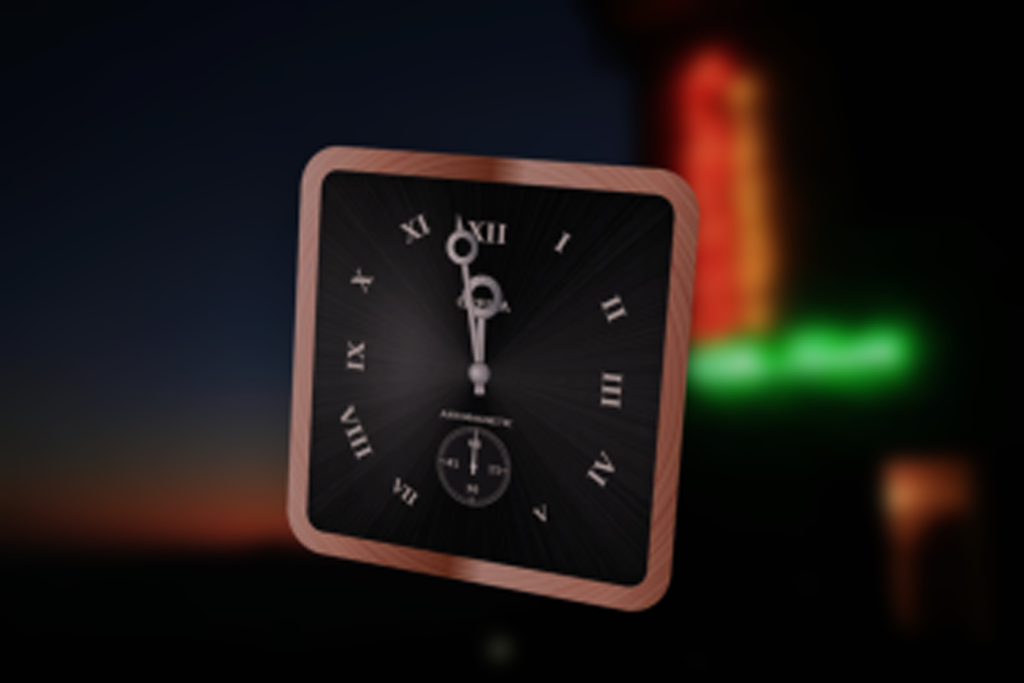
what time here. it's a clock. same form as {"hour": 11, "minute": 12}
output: {"hour": 11, "minute": 58}
